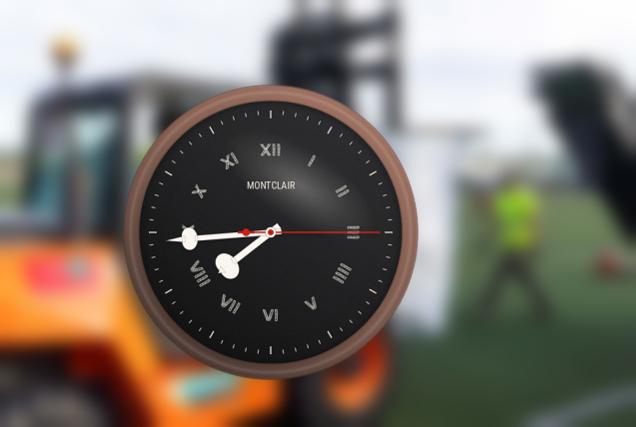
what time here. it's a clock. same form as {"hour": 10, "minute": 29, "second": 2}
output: {"hour": 7, "minute": 44, "second": 15}
